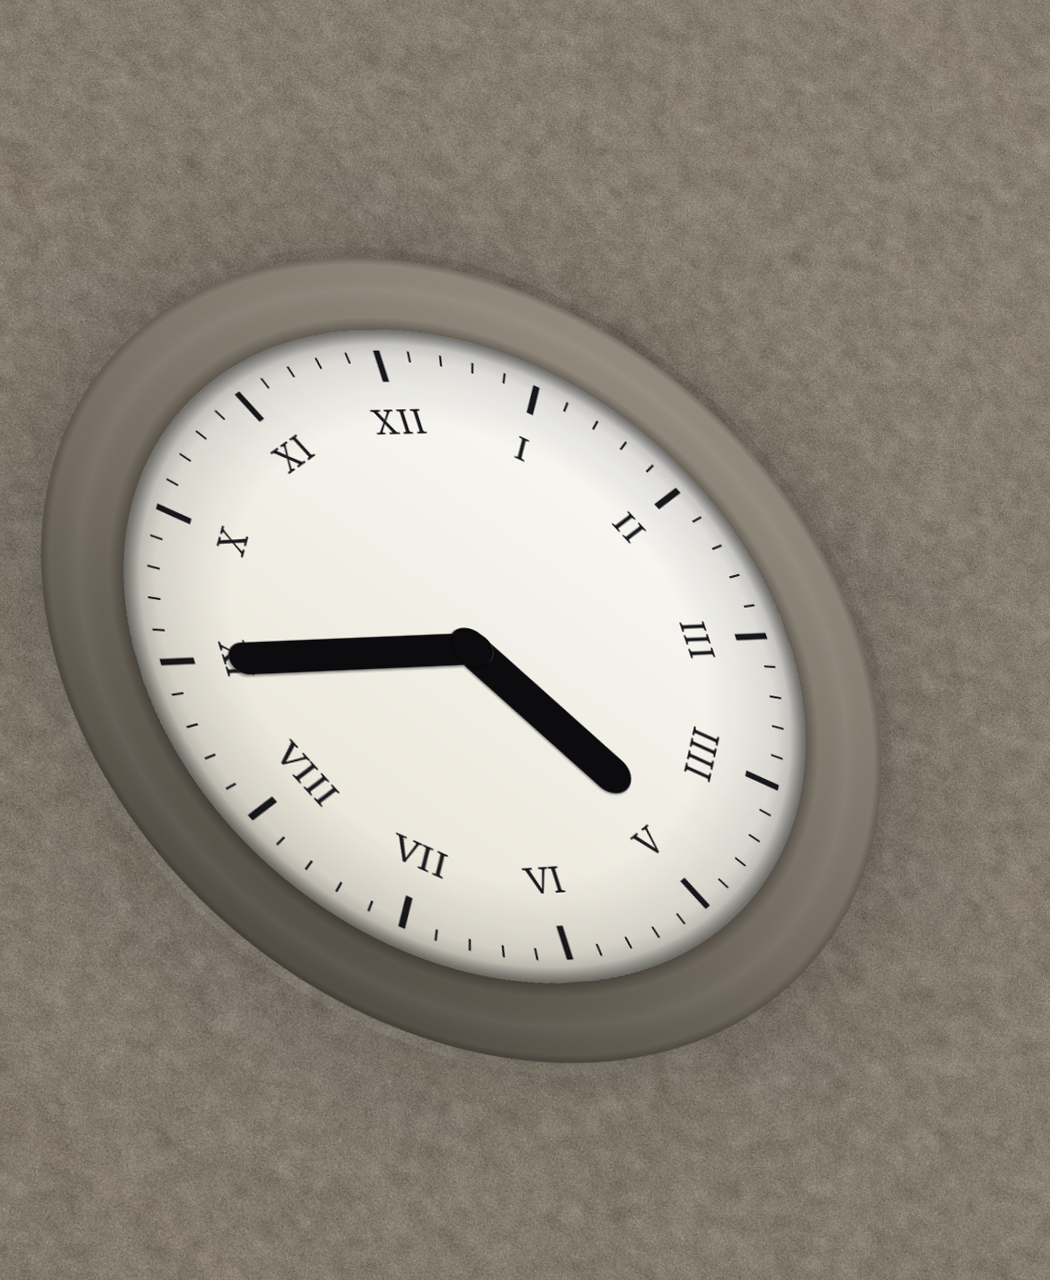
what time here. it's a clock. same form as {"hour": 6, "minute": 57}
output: {"hour": 4, "minute": 45}
